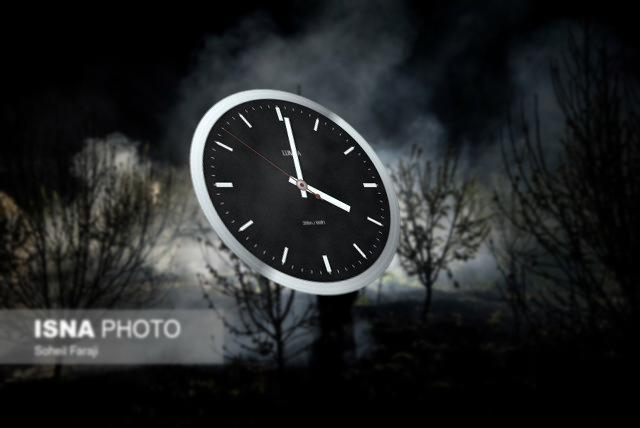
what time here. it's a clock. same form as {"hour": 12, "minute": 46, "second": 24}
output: {"hour": 4, "minute": 0, "second": 52}
